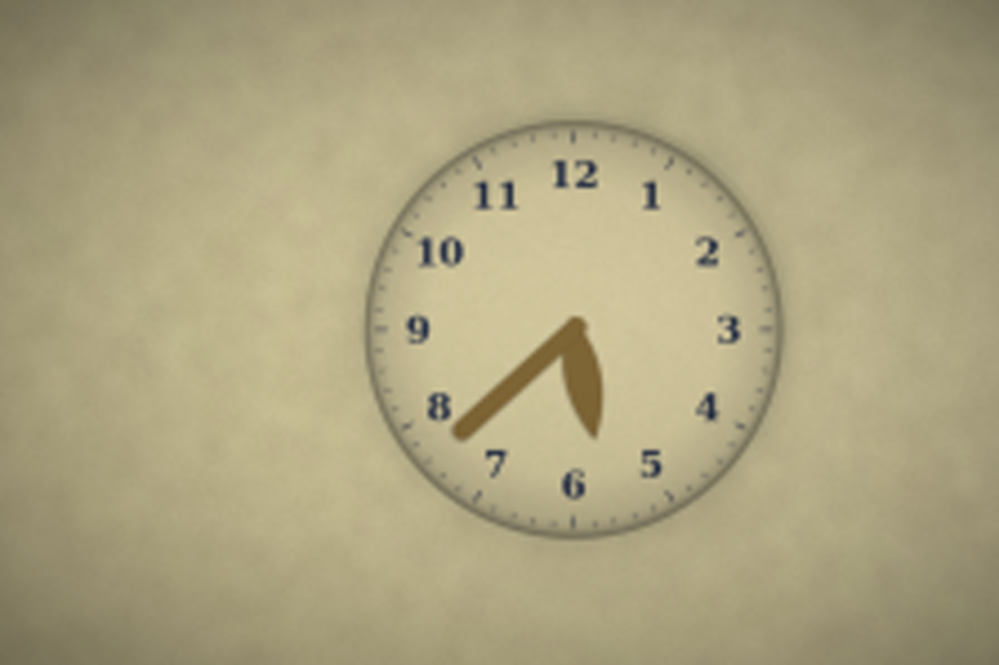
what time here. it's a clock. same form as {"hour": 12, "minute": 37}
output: {"hour": 5, "minute": 38}
